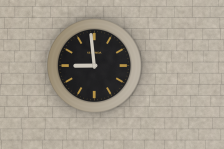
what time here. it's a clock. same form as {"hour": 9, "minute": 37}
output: {"hour": 8, "minute": 59}
